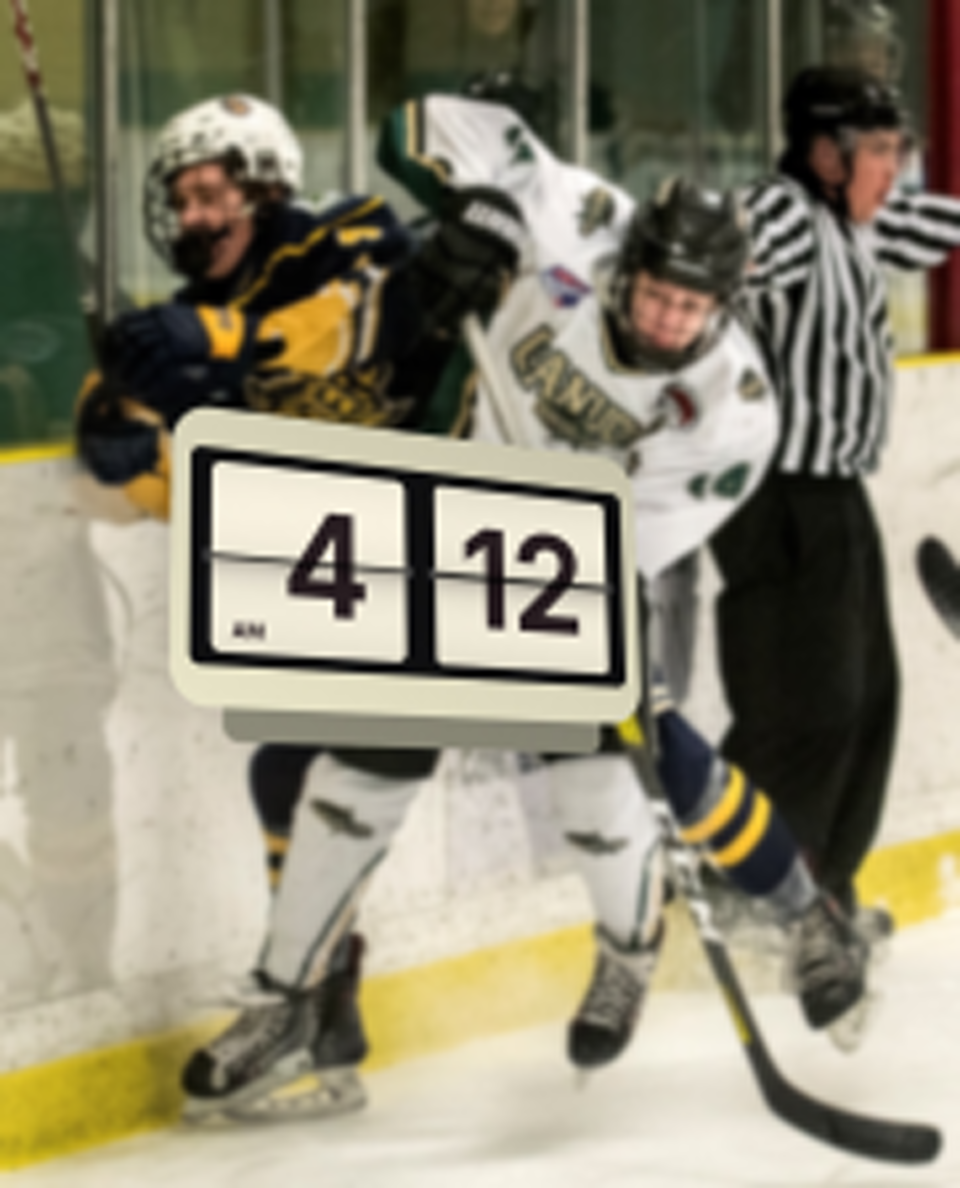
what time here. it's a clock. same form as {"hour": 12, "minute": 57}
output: {"hour": 4, "minute": 12}
